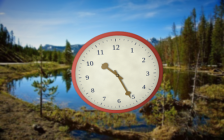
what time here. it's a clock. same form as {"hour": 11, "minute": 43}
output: {"hour": 10, "minute": 26}
